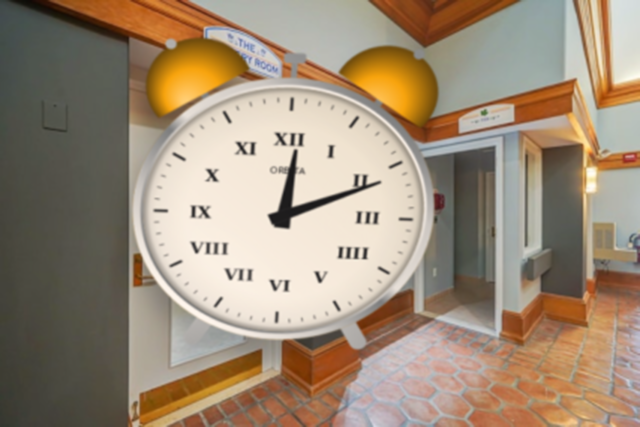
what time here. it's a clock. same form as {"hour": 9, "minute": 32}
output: {"hour": 12, "minute": 11}
